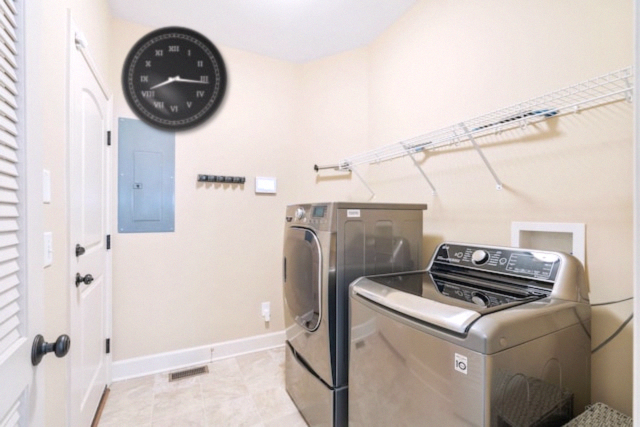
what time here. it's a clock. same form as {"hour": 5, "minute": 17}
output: {"hour": 8, "minute": 16}
